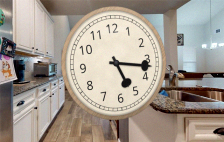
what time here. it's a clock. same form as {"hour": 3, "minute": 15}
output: {"hour": 5, "minute": 17}
